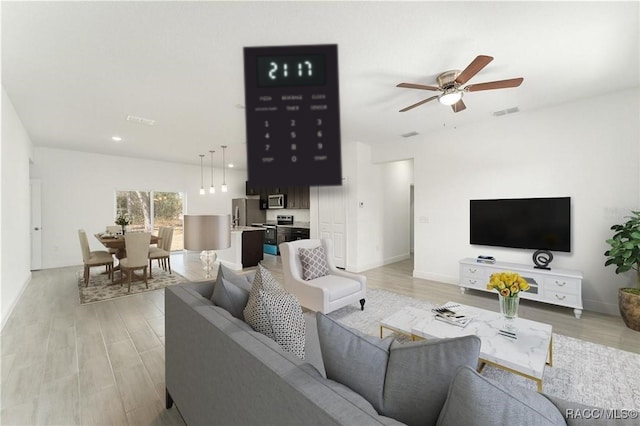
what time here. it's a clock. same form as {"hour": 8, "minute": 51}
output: {"hour": 21, "minute": 17}
